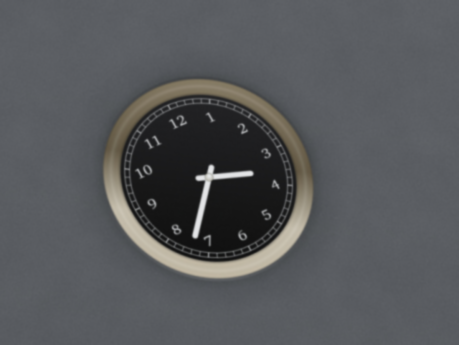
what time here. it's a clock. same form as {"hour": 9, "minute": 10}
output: {"hour": 3, "minute": 37}
